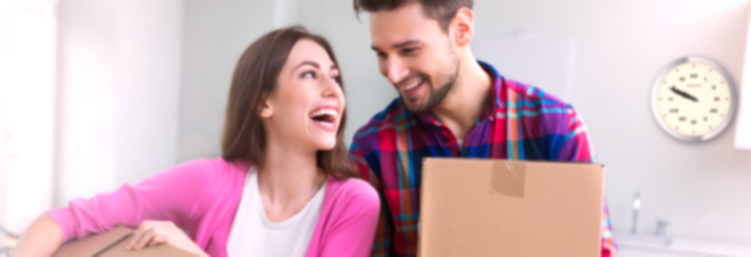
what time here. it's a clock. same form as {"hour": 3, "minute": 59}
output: {"hour": 9, "minute": 49}
